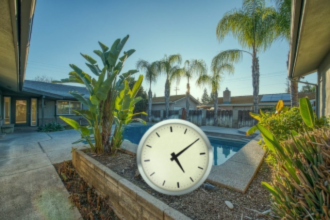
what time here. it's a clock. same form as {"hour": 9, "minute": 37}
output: {"hour": 5, "minute": 10}
